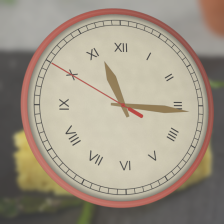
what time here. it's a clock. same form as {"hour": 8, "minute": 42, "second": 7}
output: {"hour": 11, "minute": 15, "second": 50}
